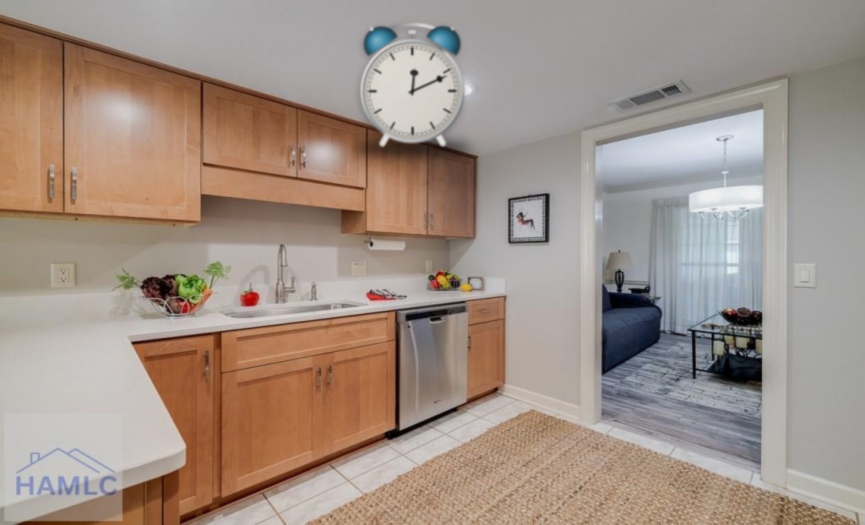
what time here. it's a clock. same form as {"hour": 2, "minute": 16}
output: {"hour": 12, "minute": 11}
